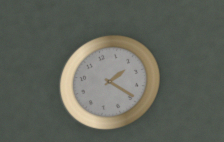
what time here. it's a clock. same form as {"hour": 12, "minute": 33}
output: {"hour": 2, "minute": 24}
